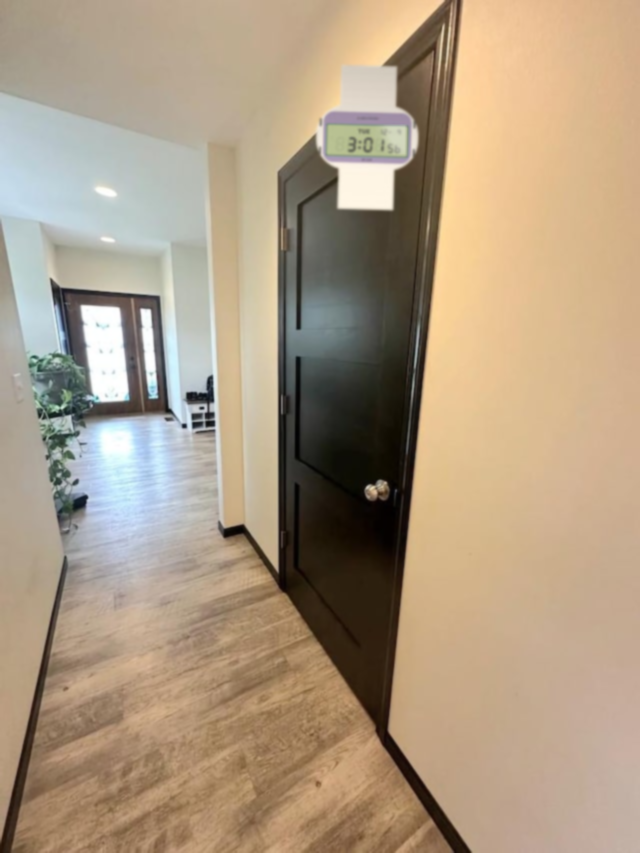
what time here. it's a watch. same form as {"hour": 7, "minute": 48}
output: {"hour": 3, "minute": 1}
